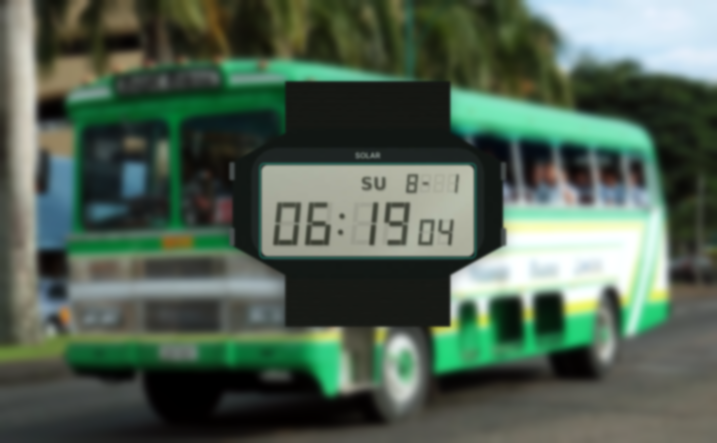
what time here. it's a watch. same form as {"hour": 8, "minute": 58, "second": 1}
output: {"hour": 6, "minute": 19, "second": 4}
